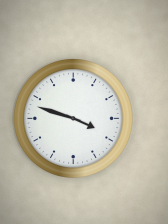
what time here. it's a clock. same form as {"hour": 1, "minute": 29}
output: {"hour": 3, "minute": 48}
